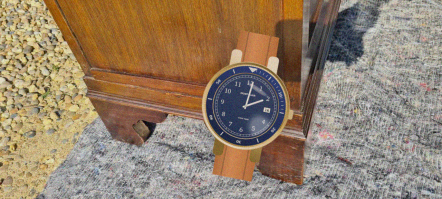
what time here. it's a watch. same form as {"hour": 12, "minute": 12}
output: {"hour": 2, "minute": 1}
